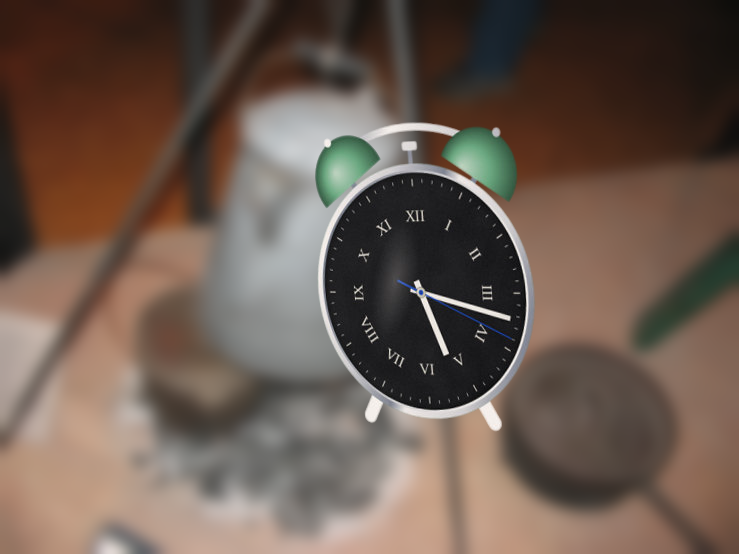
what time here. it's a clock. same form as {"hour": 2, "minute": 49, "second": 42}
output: {"hour": 5, "minute": 17, "second": 19}
